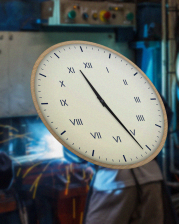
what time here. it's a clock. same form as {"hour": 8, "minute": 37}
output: {"hour": 11, "minute": 26}
